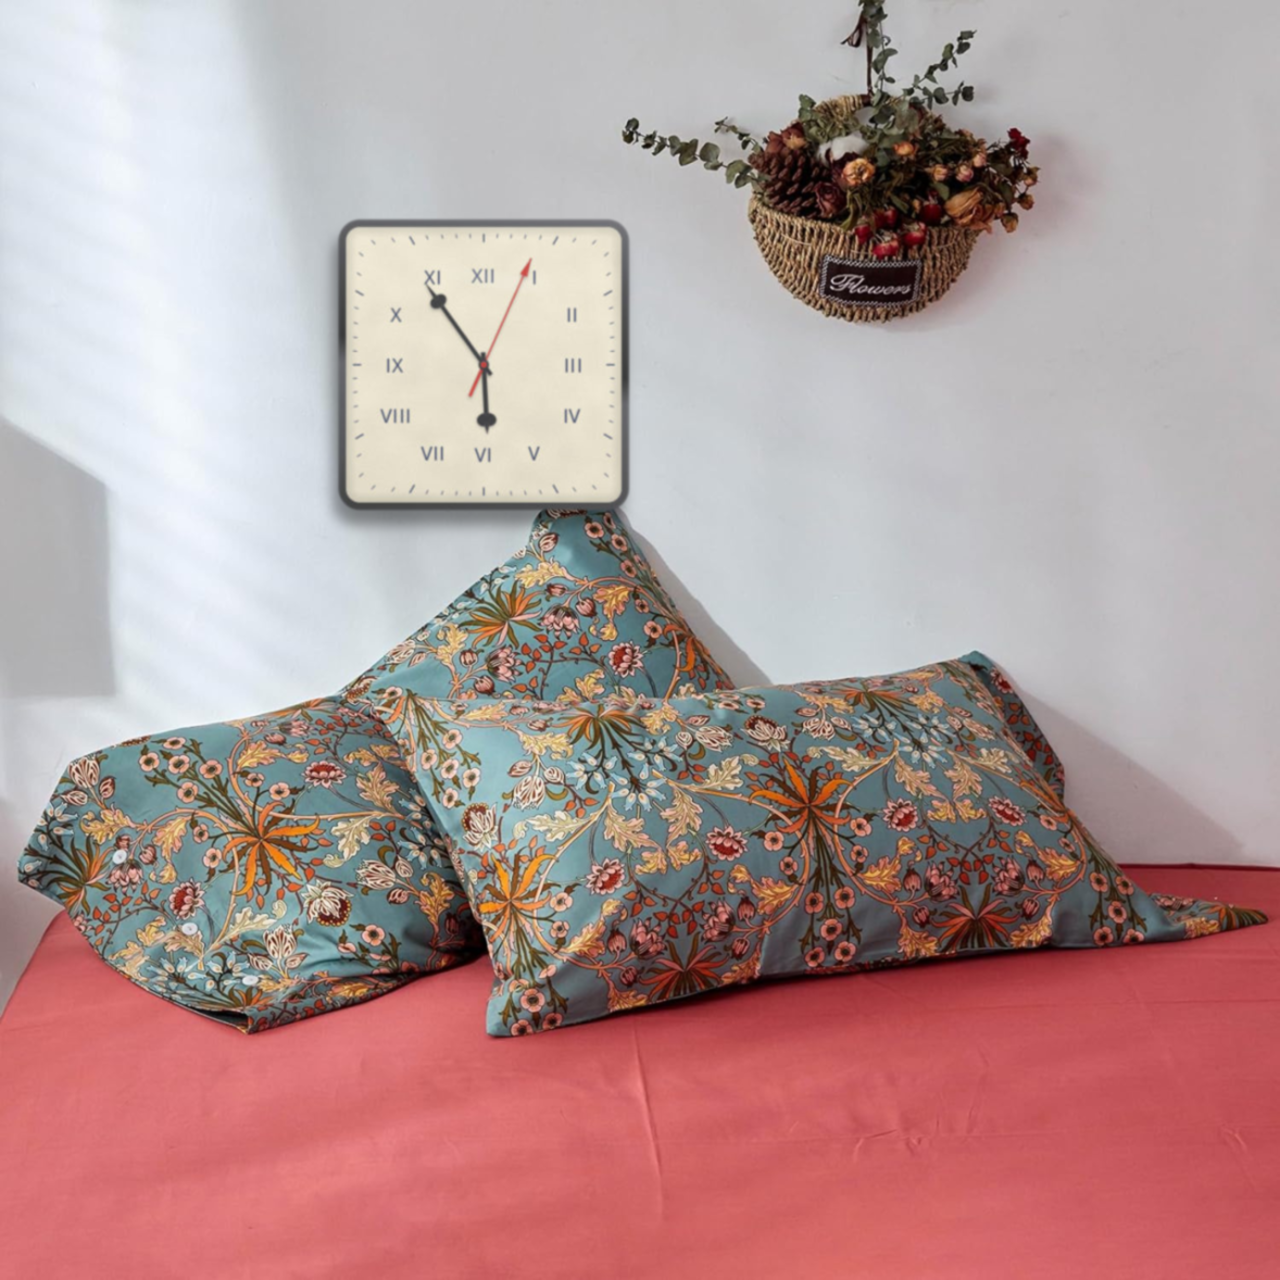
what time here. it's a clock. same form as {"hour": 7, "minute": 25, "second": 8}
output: {"hour": 5, "minute": 54, "second": 4}
